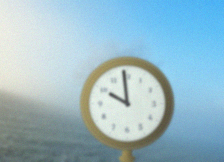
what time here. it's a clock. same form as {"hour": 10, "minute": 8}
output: {"hour": 9, "minute": 59}
